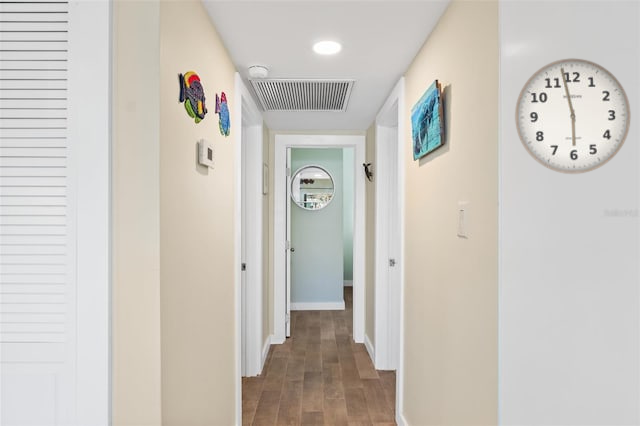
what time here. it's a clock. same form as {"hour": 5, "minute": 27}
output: {"hour": 5, "minute": 58}
